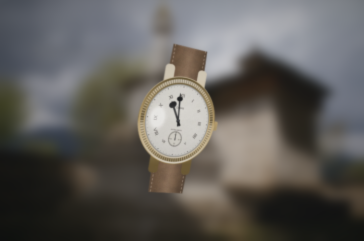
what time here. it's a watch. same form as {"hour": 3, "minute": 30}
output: {"hour": 10, "minute": 59}
